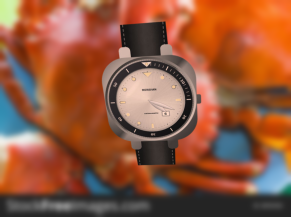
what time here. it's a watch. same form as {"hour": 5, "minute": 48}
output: {"hour": 4, "minute": 19}
